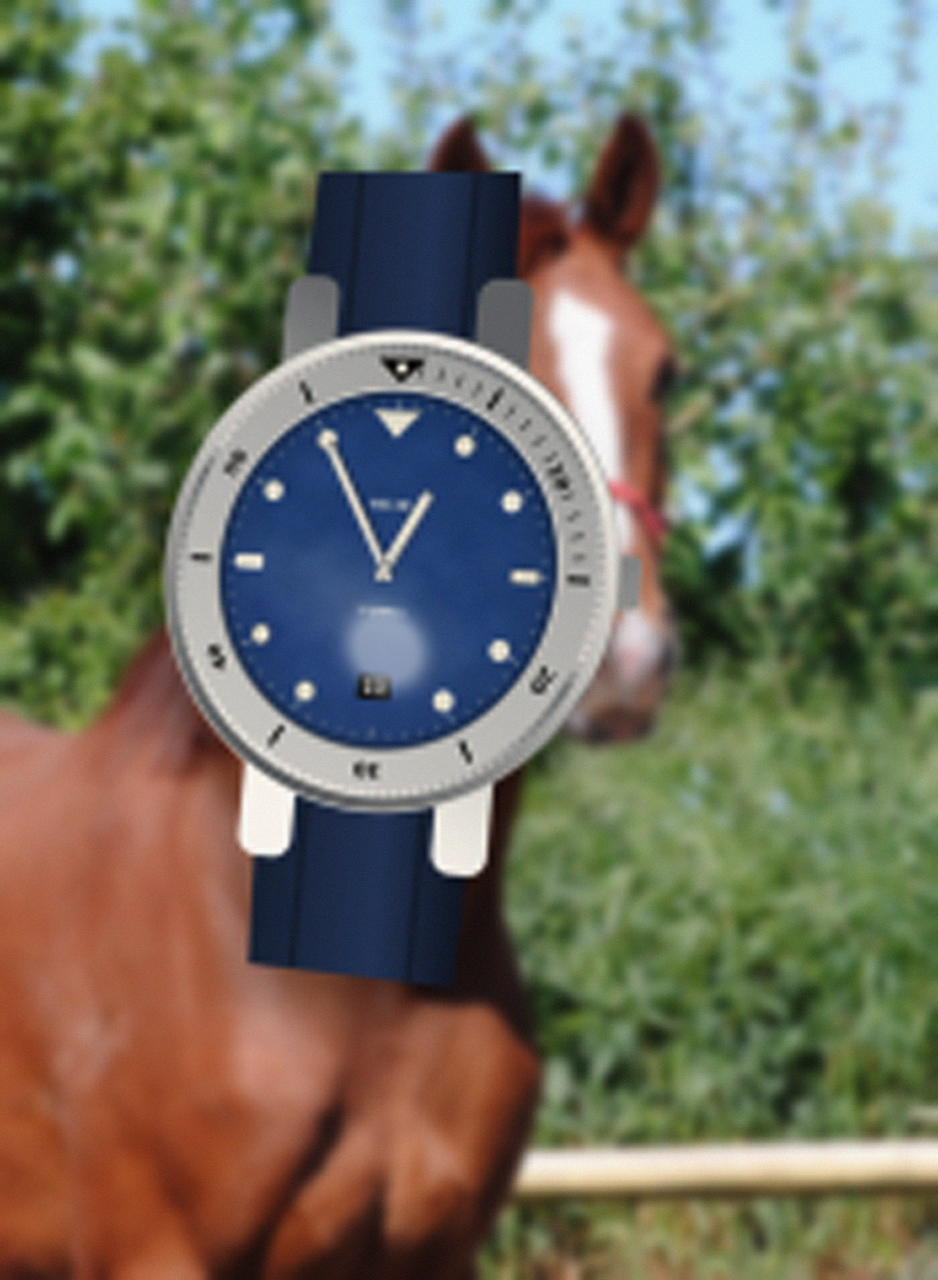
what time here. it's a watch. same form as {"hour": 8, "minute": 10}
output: {"hour": 12, "minute": 55}
